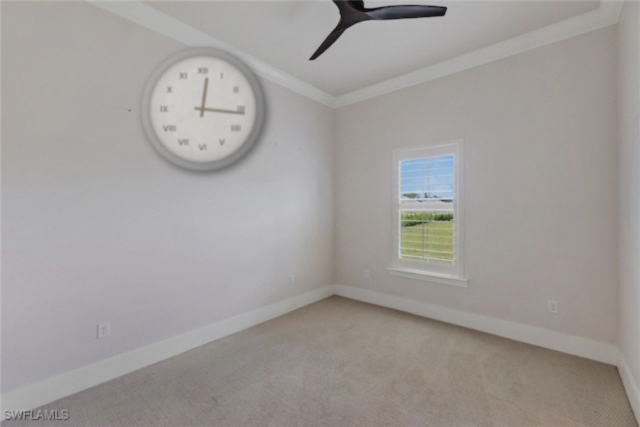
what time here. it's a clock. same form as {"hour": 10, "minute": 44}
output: {"hour": 12, "minute": 16}
